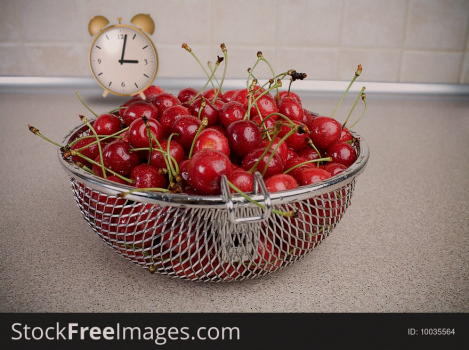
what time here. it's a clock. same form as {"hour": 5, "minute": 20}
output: {"hour": 3, "minute": 2}
